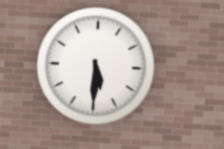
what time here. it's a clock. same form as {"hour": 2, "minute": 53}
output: {"hour": 5, "minute": 30}
